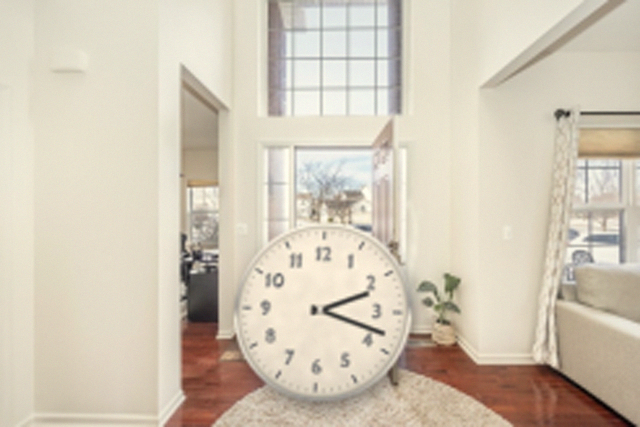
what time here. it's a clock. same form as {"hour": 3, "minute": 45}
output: {"hour": 2, "minute": 18}
